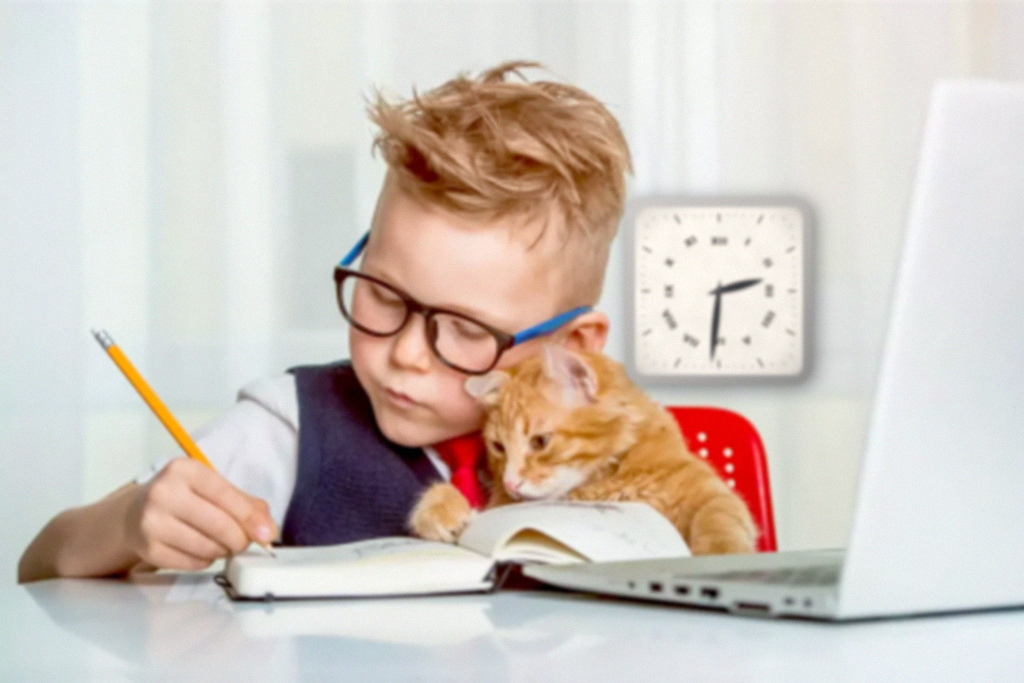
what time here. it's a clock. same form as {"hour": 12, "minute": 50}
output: {"hour": 2, "minute": 31}
